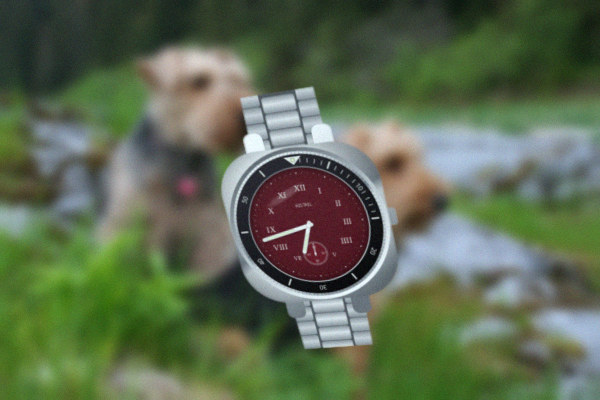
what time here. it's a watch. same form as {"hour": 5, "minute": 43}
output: {"hour": 6, "minute": 43}
